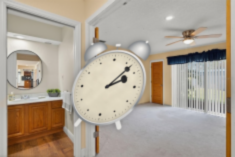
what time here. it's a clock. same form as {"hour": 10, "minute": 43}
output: {"hour": 2, "minute": 7}
